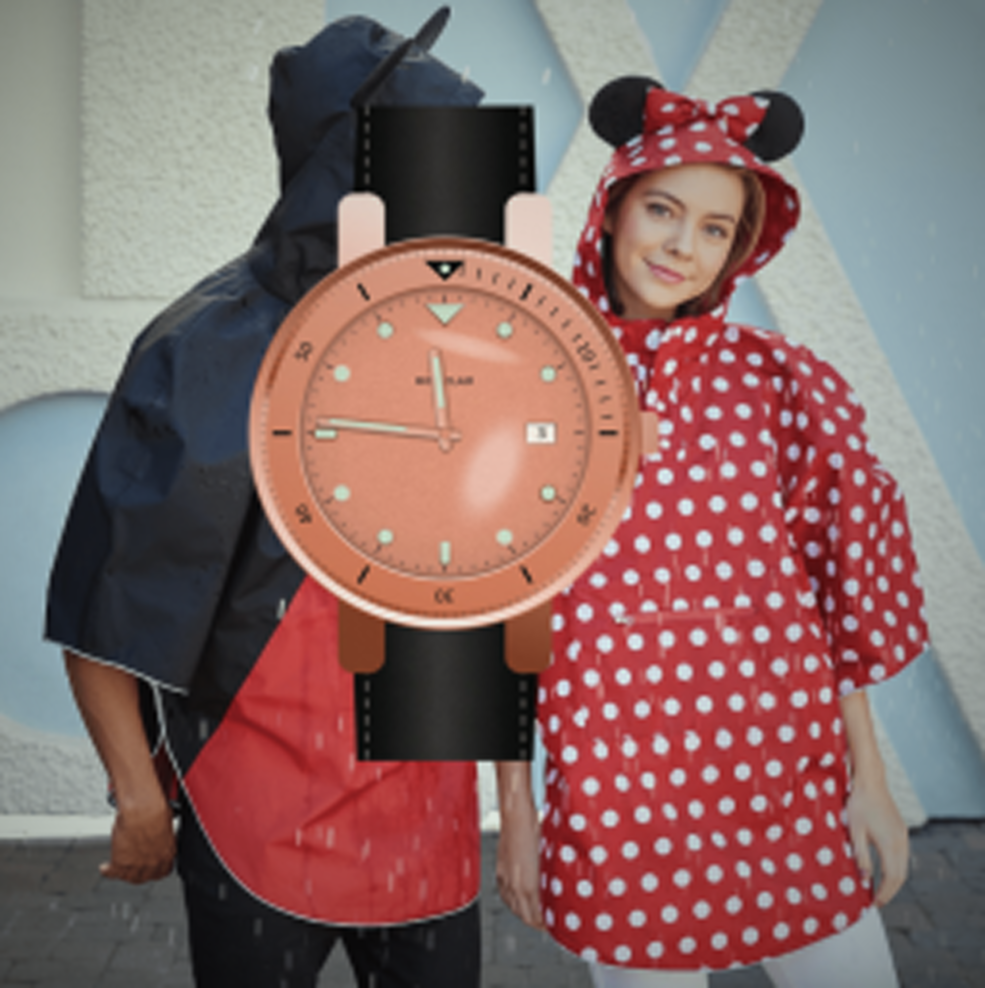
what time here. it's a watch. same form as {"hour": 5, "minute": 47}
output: {"hour": 11, "minute": 46}
